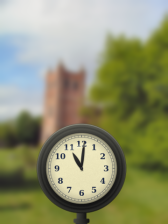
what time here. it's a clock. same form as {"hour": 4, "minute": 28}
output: {"hour": 11, "minute": 1}
